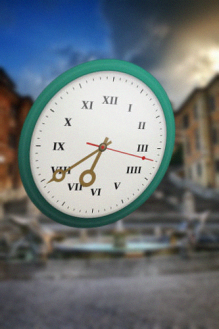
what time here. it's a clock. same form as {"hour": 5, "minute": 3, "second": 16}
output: {"hour": 6, "minute": 39, "second": 17}
